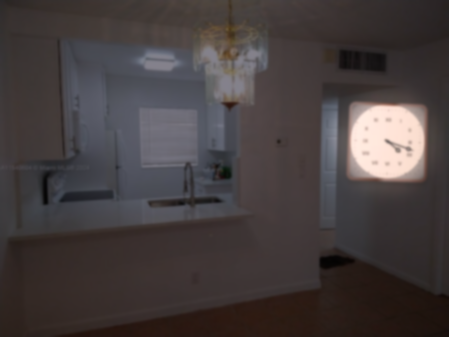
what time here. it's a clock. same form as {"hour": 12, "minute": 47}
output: {"hour": 4, "minute": 18}
